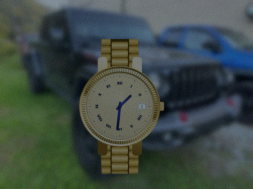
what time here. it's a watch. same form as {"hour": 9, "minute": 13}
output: {"hour": 1, "minute": 31}
